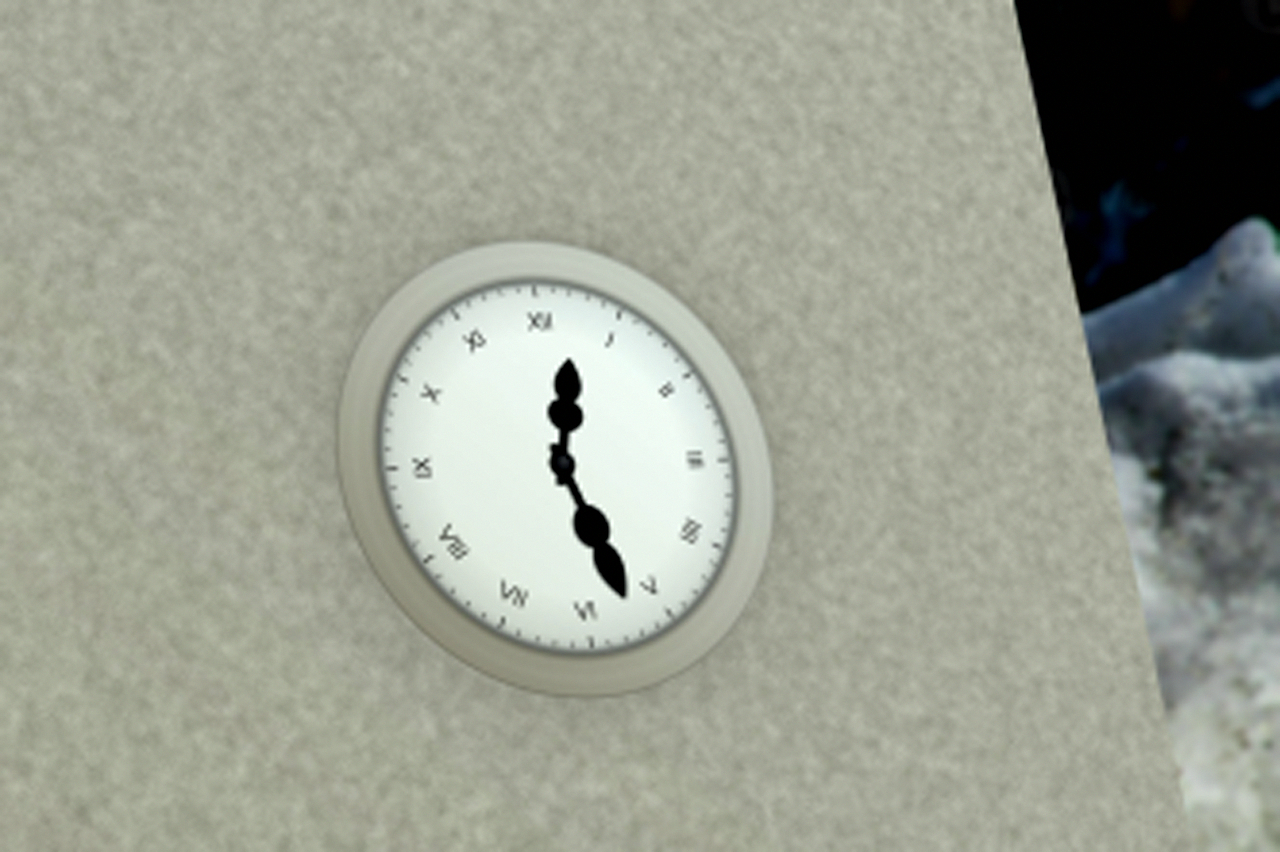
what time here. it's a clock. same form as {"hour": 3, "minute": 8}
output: {"hour": 12, "minute": 27}
